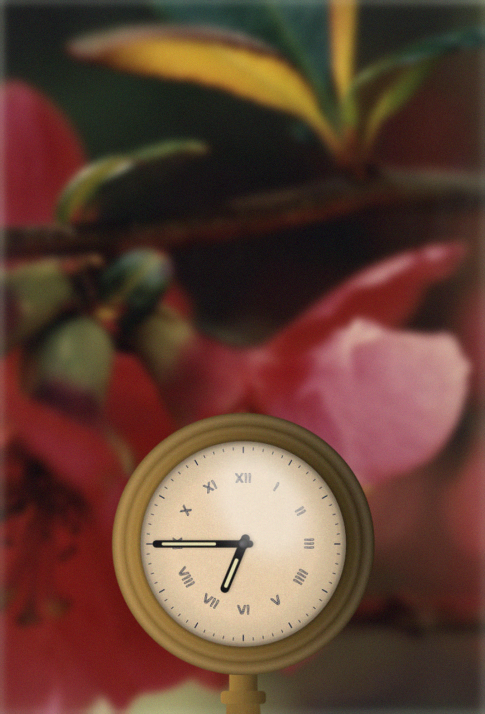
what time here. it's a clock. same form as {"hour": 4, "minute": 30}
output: {"hour": 6, "minute": 45}
